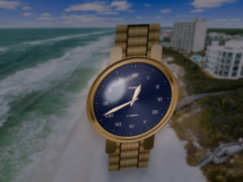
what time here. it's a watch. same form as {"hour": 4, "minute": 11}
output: {"hour": 12, "minute": 41}
